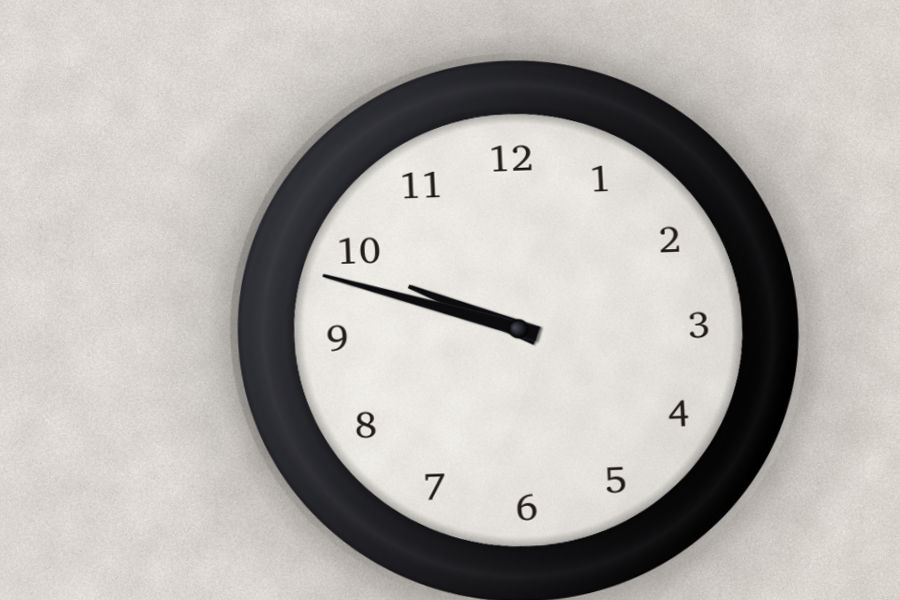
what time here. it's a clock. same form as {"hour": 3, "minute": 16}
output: {"hour": 9, "minute": 48}
